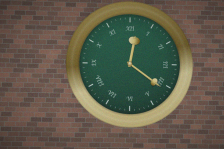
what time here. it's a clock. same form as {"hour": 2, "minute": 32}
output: {"hour": 12, "minute": 21}
